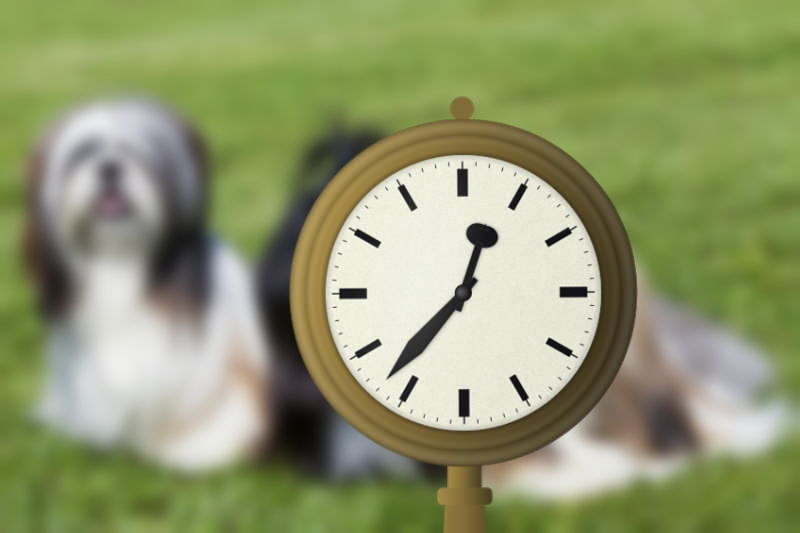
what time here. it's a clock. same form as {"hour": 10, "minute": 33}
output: {"hour": 12, "minute": 37}
